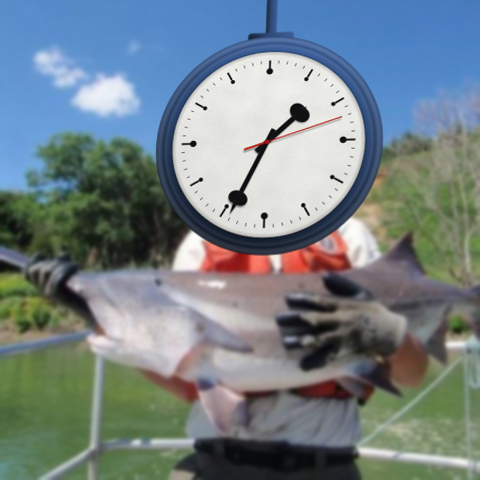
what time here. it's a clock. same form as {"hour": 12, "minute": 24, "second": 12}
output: {"hour": 1, "minute": 34, "second": 12}
